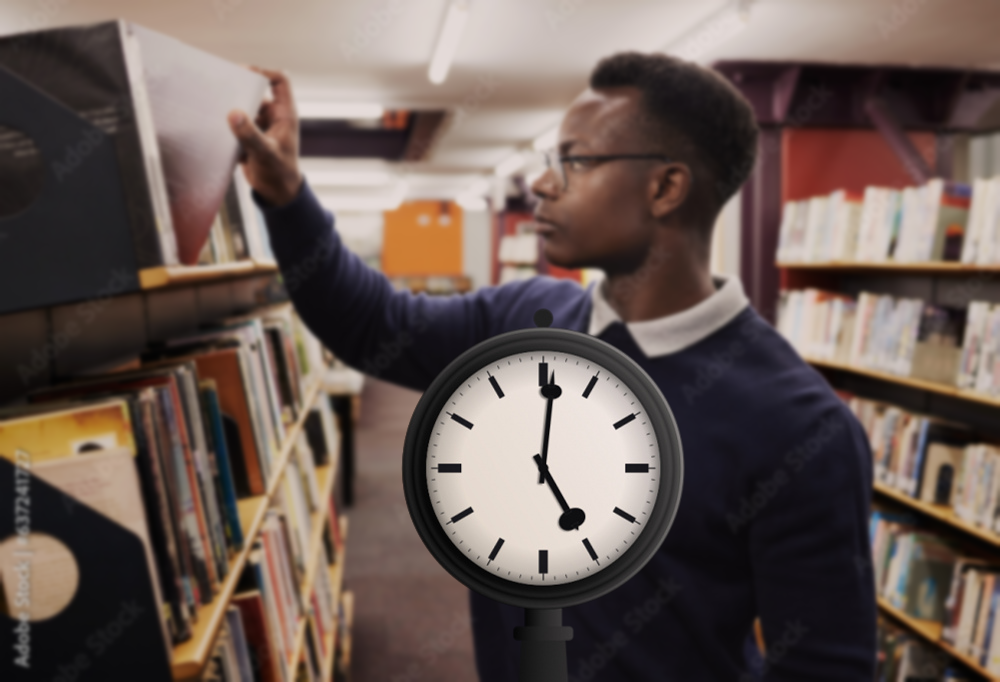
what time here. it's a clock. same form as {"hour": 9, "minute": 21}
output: {"hour": 5, "minute": 1}
